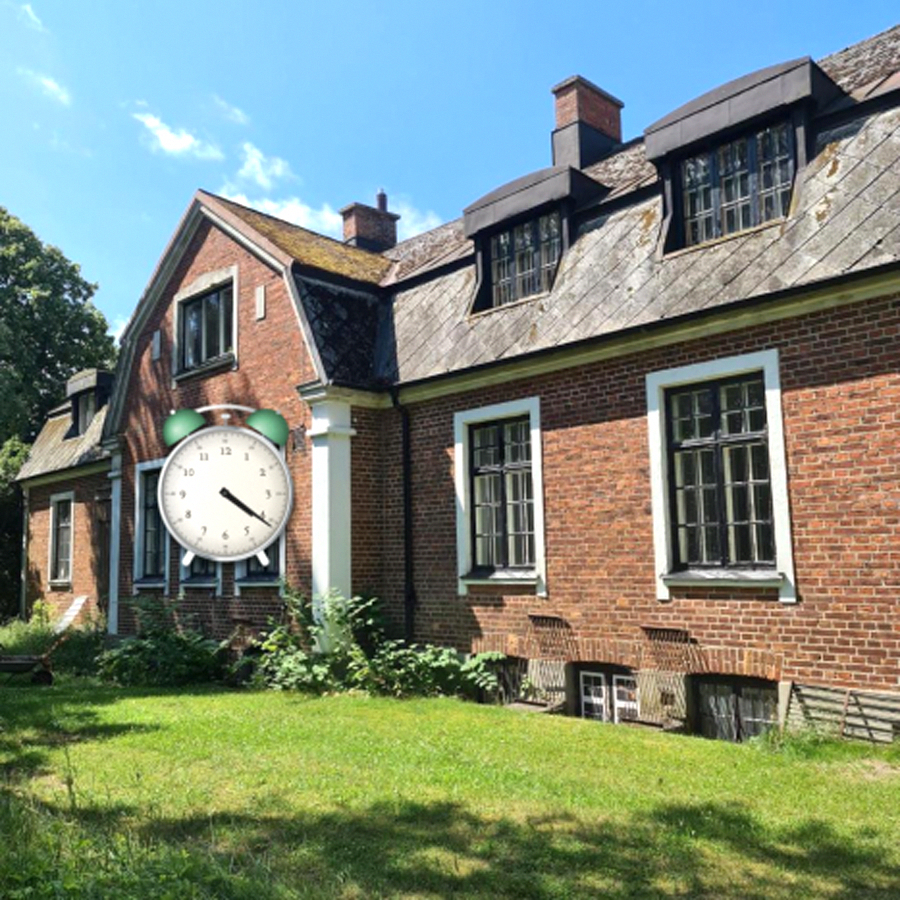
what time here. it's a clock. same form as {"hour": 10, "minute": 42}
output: {"hour": 4, "minute": 21}
